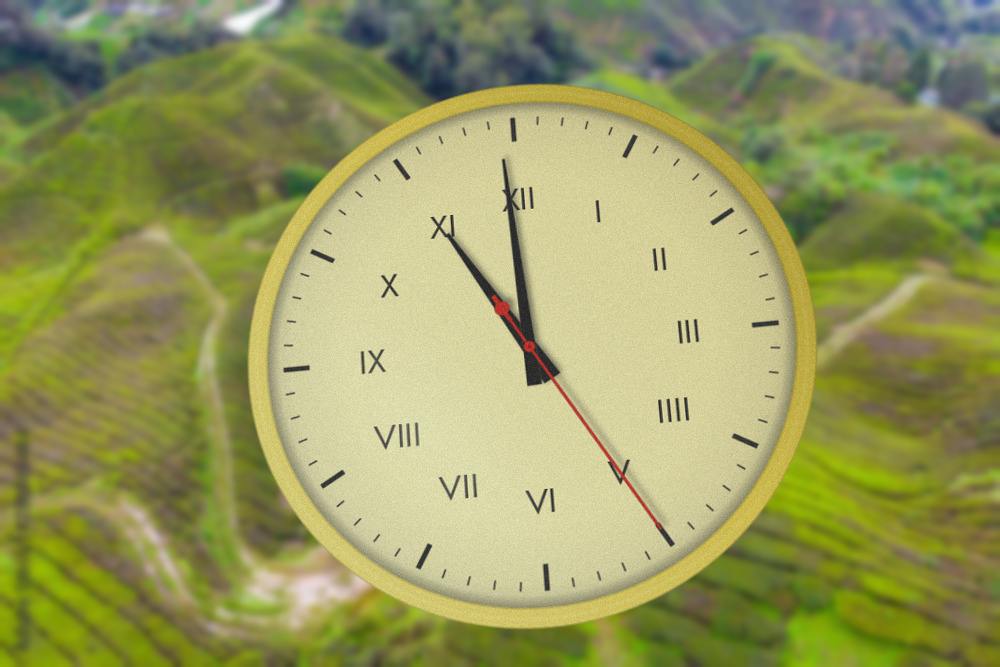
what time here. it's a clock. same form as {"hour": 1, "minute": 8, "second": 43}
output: {"hour": 10, "minute": 59, "second": 25}
